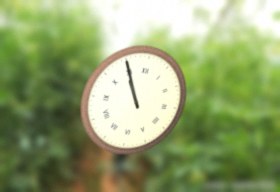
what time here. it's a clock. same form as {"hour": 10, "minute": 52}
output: {"hour": 10, "minute": 55}
